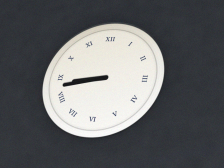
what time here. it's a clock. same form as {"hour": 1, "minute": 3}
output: {"hour": 8, "minute": 43}
